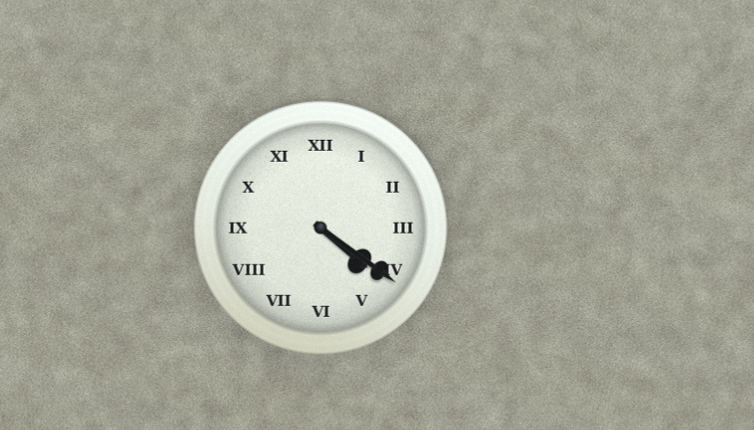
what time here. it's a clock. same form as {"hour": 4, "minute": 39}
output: {"hour": 4, "minute": 21}
